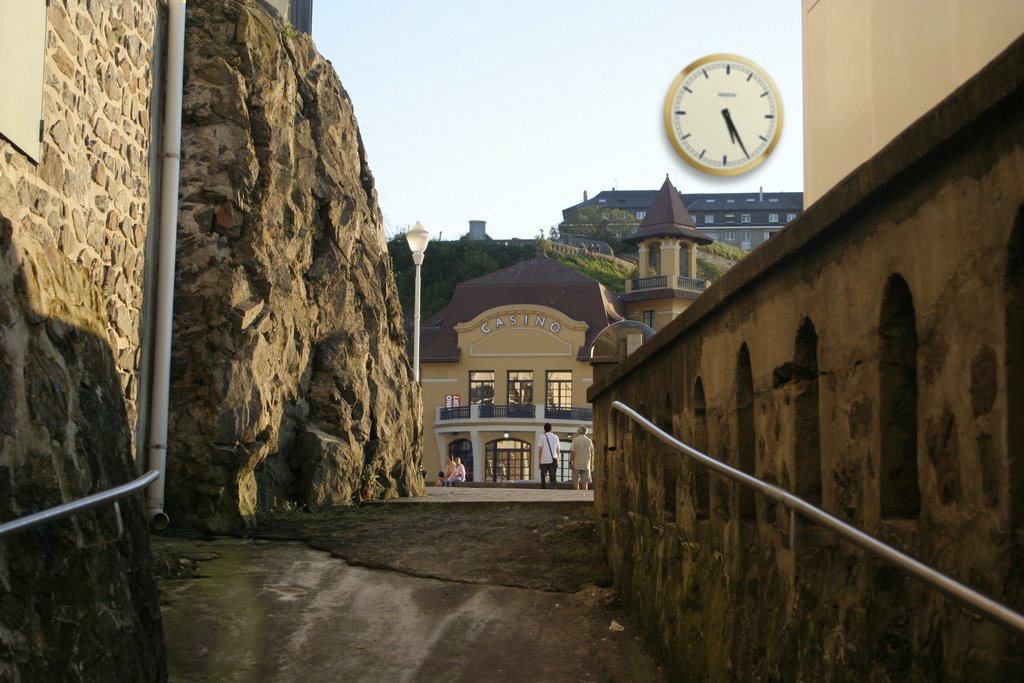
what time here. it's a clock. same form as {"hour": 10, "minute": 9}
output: {"hour": 5, "minute": 25}
